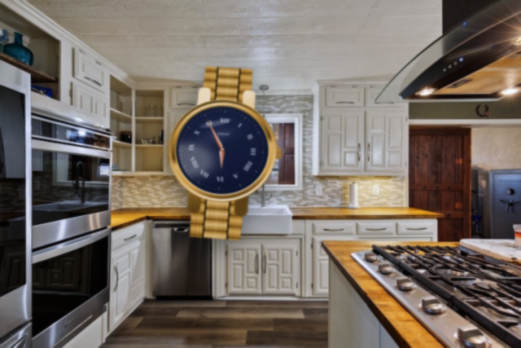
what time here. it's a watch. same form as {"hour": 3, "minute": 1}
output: {"hour": 5, "minute": 55}
